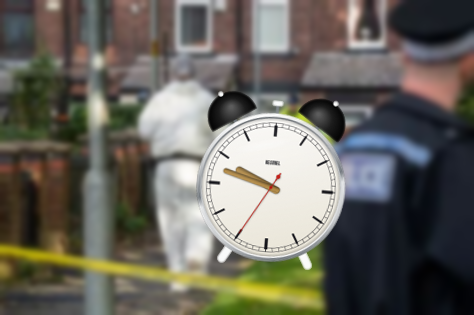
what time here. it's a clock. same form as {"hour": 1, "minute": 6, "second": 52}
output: {"hour": 9, "minute": 47, "second": 35}
